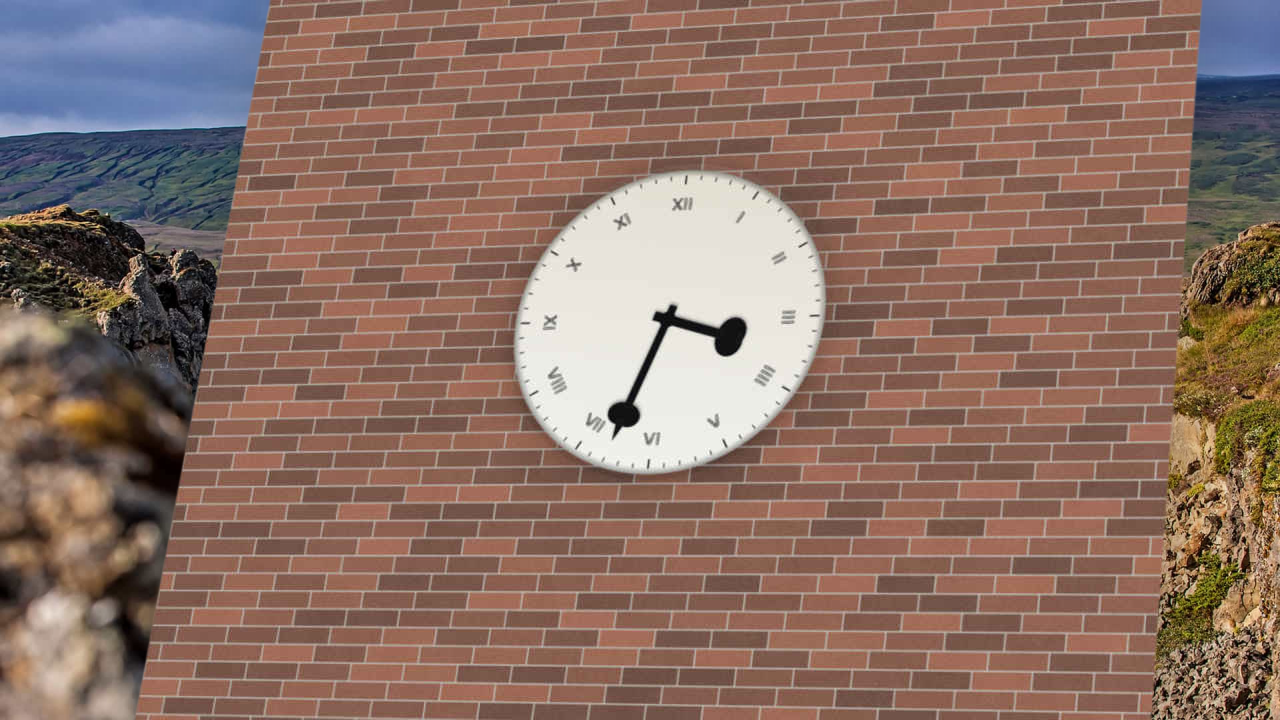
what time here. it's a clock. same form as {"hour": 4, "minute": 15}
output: {"hour": 3, "minute": 33}
